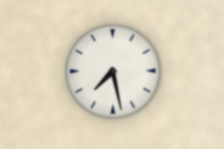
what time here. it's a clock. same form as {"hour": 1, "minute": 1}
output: {"hour": 7, "minute": 28}
